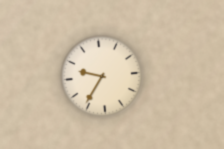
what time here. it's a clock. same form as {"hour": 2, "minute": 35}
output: {"hour": 9, "minute": 36}
